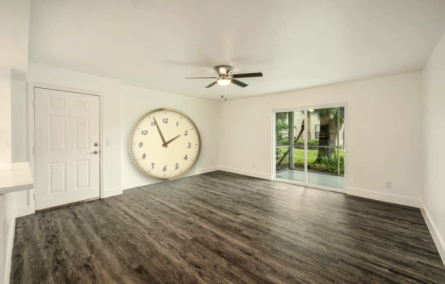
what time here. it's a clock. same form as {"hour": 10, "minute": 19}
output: {"hour": 1, "minute": 56}
